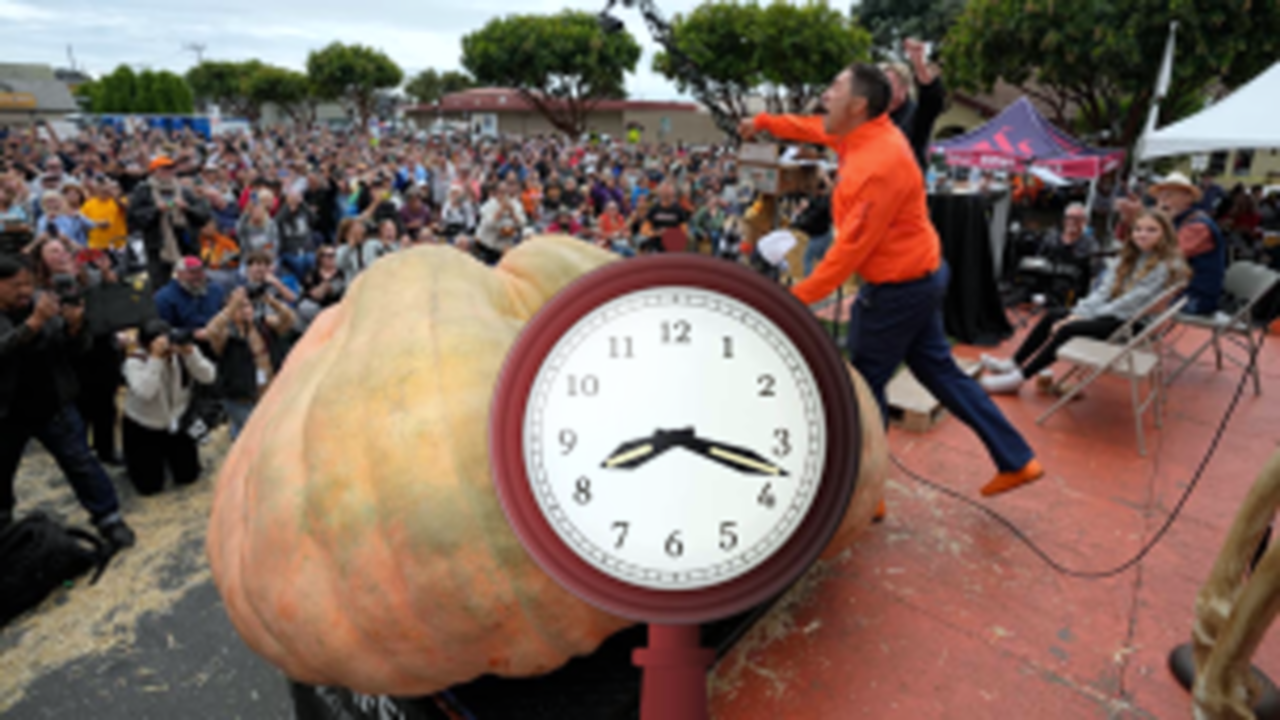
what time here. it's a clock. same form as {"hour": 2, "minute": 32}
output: {"hour": 8, "minute": 18}
